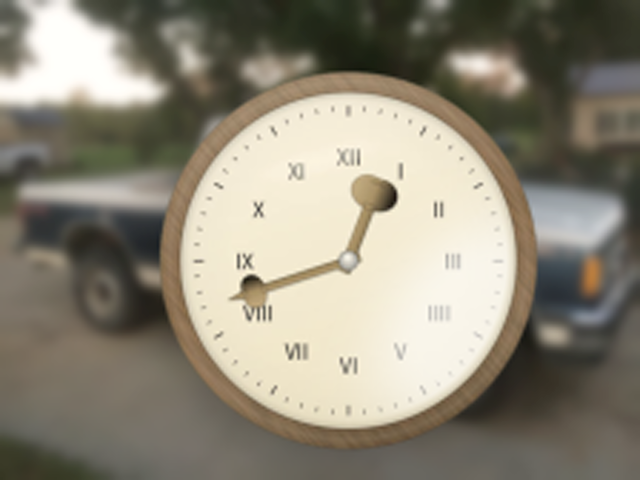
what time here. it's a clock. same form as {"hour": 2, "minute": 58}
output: {"hour": 12, "minute": 42}
